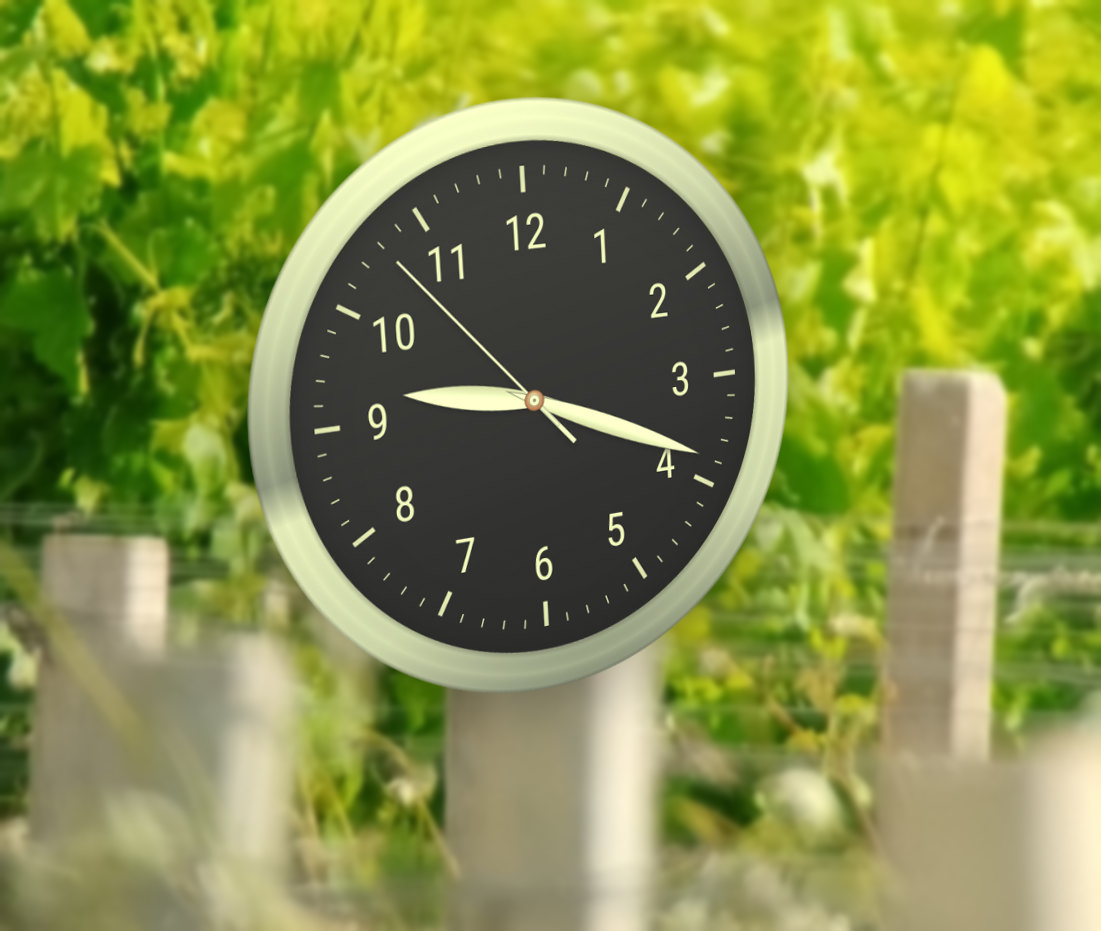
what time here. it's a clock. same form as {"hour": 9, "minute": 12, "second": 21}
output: {"hour": 9, "minute": 18, "second": 53}
